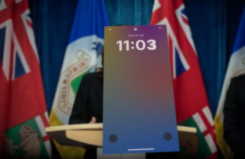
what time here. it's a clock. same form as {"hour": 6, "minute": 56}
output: {"hour": 11, "minute": 3}
